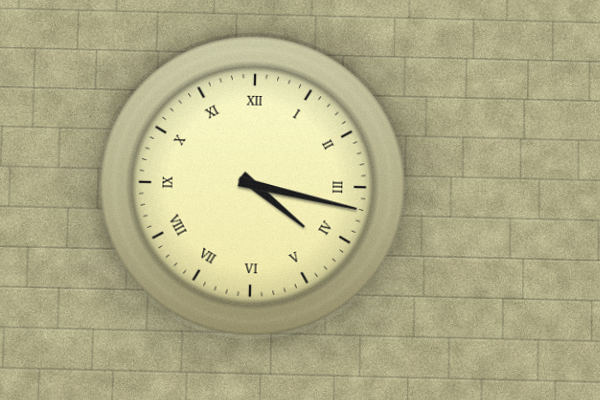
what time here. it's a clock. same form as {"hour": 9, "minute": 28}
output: {"hour": 4, "minute": 17}
